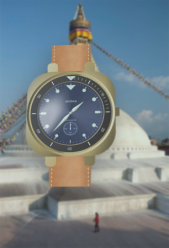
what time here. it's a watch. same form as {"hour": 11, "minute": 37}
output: {"hour": 1, "minute": 37}
